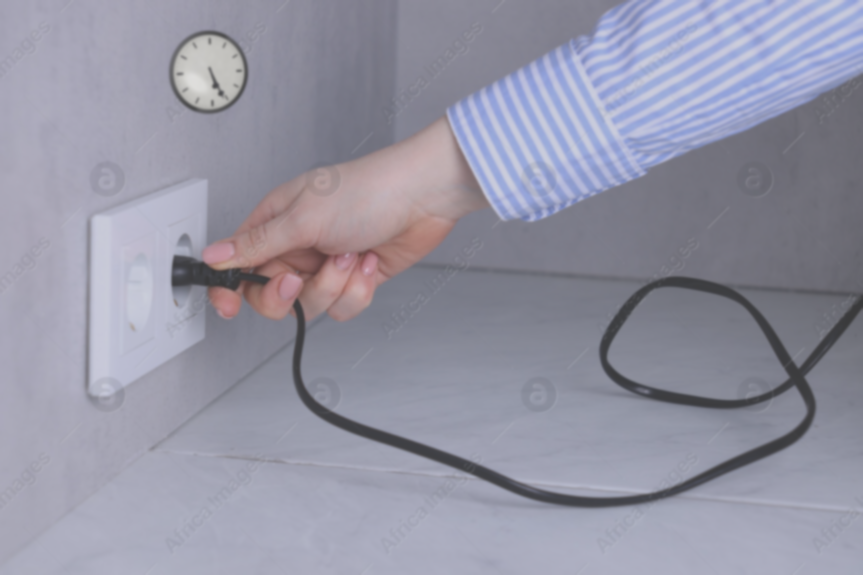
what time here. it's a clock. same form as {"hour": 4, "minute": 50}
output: {"hour": 5, "minute": 26}
